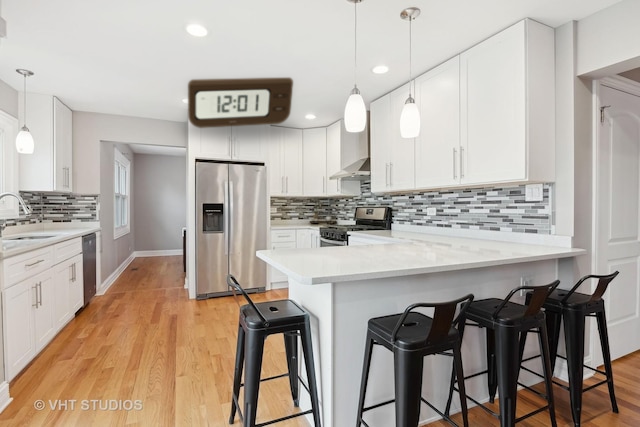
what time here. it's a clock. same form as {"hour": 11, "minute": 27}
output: {"hour": 12, "minute": 1}
